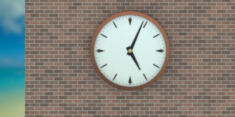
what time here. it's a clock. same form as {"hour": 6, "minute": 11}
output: {"hour": 5, "minute": 4}
